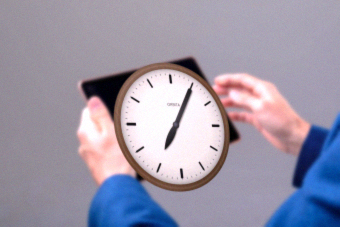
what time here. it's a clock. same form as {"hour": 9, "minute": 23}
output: {"hour": 7, "minute": 5}
